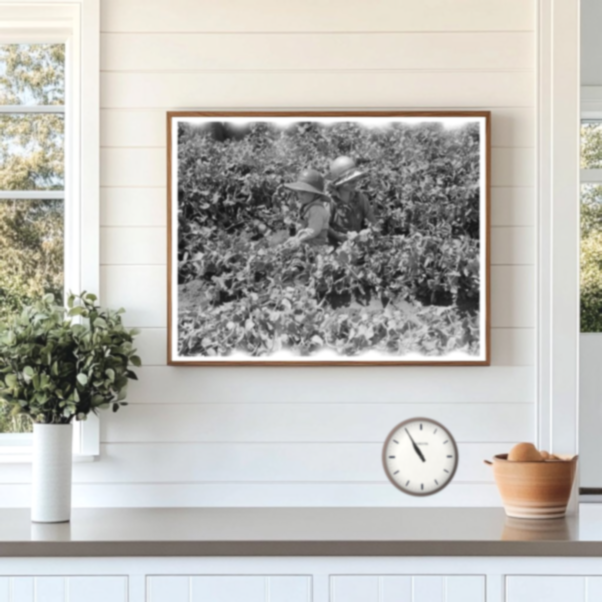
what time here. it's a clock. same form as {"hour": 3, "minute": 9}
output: {"hour": 10, "minute": 55}
